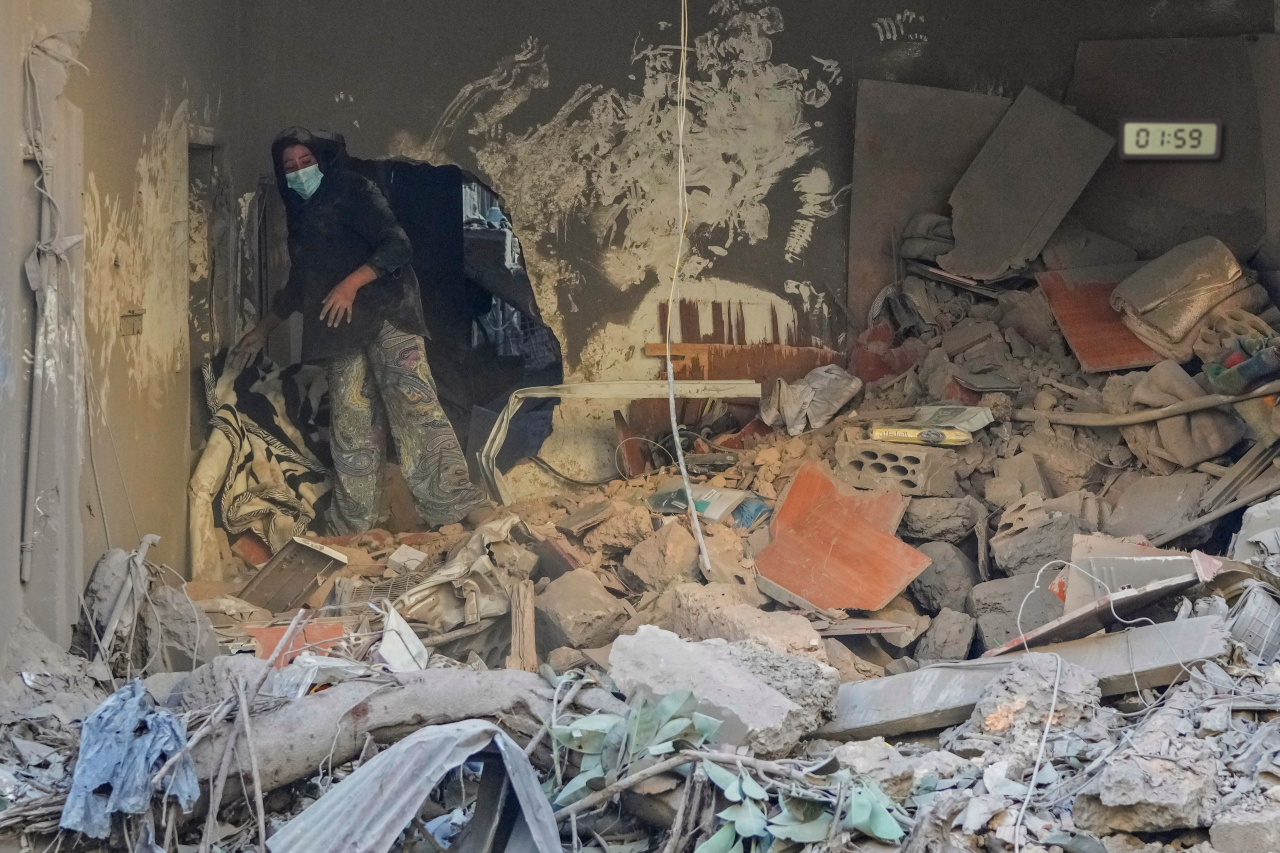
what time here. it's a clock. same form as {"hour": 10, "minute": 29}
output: {"hour": 1, "minute": 59}
